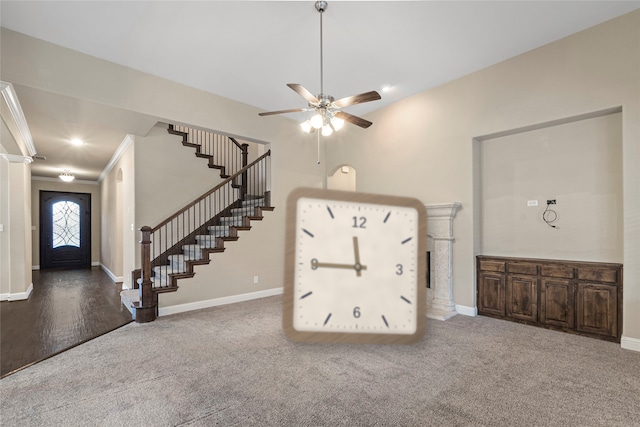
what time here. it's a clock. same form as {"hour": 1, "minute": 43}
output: {"hour": 11, "minute": 45}
